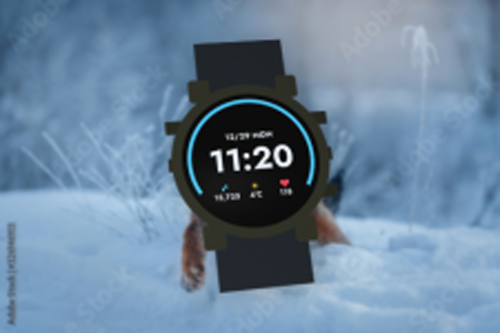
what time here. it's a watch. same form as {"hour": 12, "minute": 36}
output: {"hour": 11, "minute": 20}
